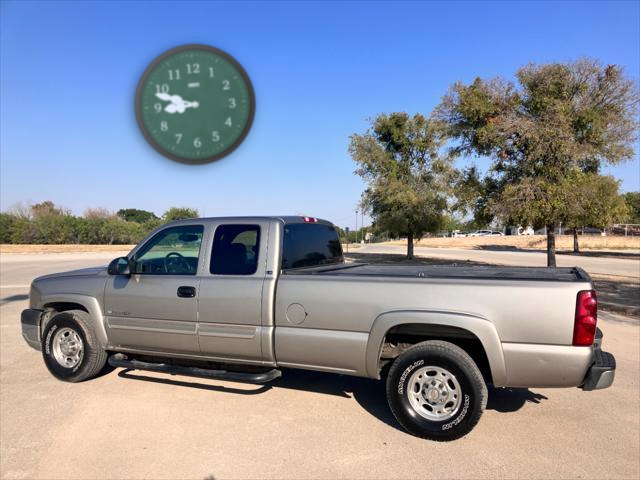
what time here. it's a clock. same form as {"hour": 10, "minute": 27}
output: {"hour": 8, "minute": 48}
